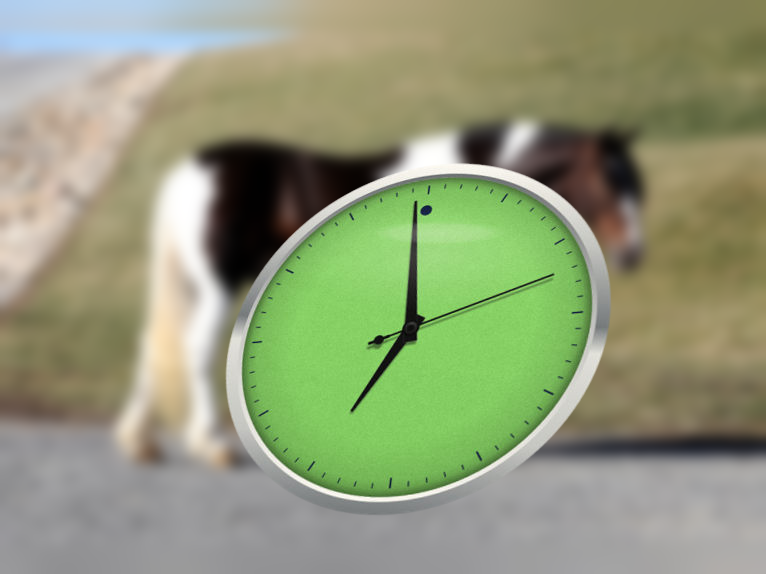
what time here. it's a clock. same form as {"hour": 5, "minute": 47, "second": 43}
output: {"hour": 6, "minute": 59, "second": 12}
